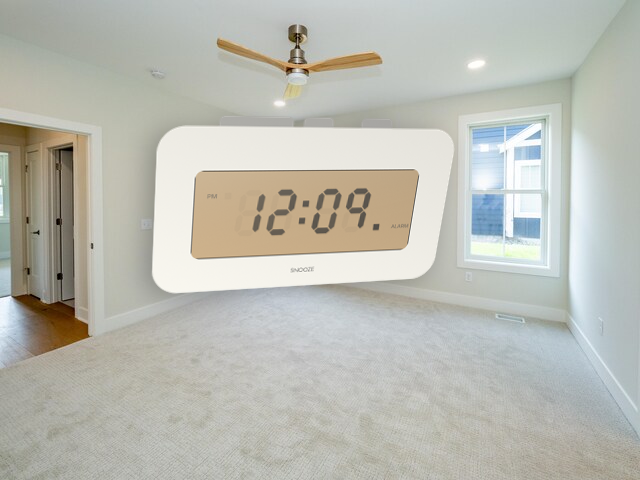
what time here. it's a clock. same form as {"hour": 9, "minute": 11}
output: {"hour": 12, "minute": 9}
